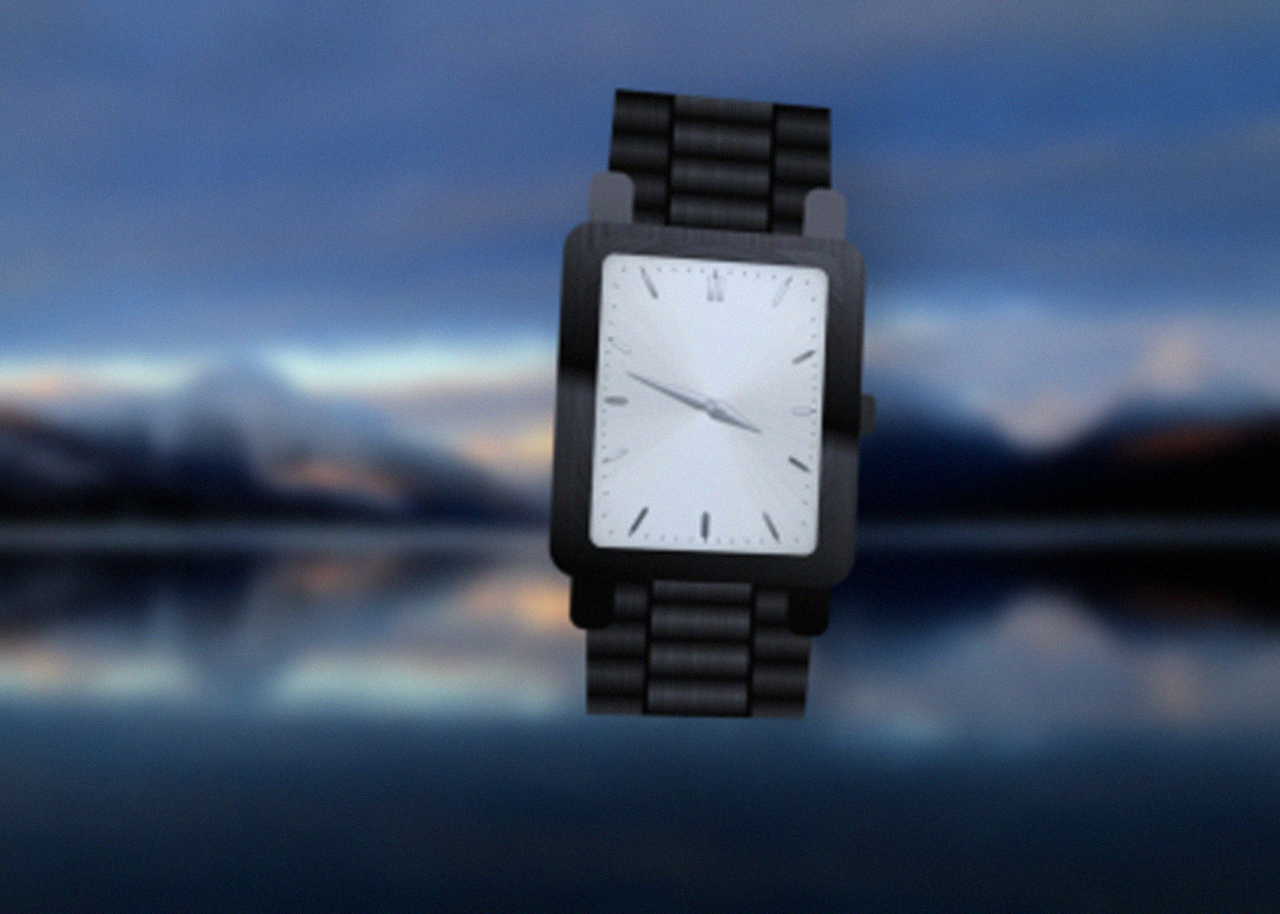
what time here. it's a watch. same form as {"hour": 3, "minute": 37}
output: {"hour": 3, "minute": 48}
